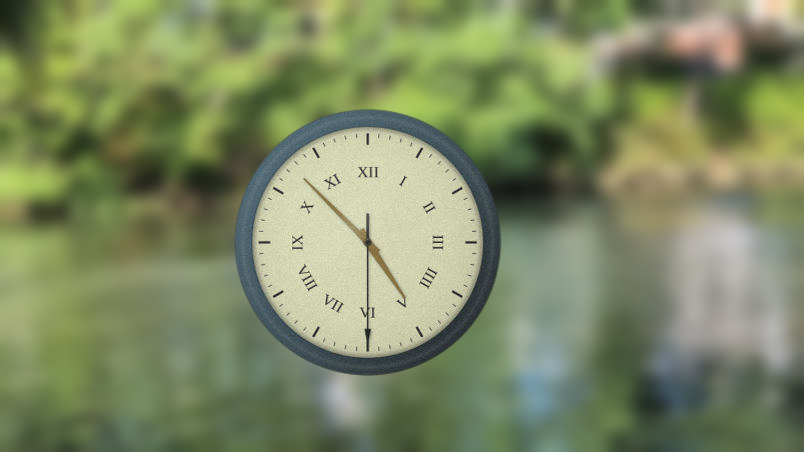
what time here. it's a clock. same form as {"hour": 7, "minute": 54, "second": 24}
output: {"hour": 4, "minute": 52, "second": 30}
